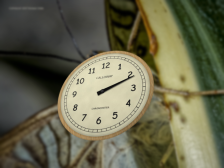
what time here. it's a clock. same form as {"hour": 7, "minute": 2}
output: {"hour": 2, "minute": 11}
